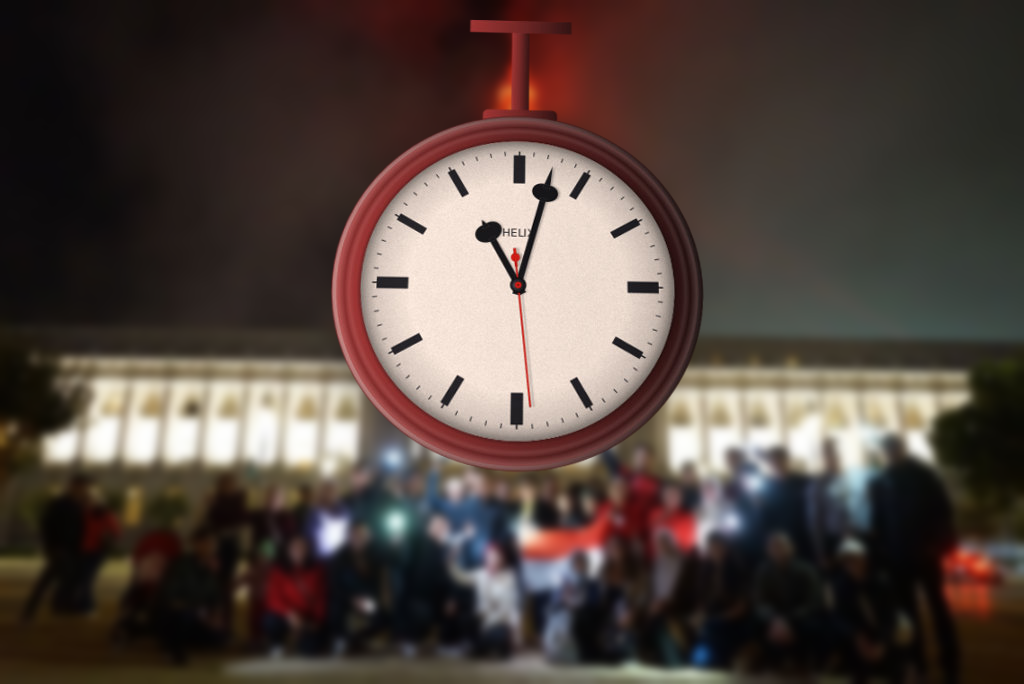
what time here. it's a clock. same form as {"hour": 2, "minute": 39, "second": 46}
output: {"hour": 11, "minute": 2, "second": 29}
